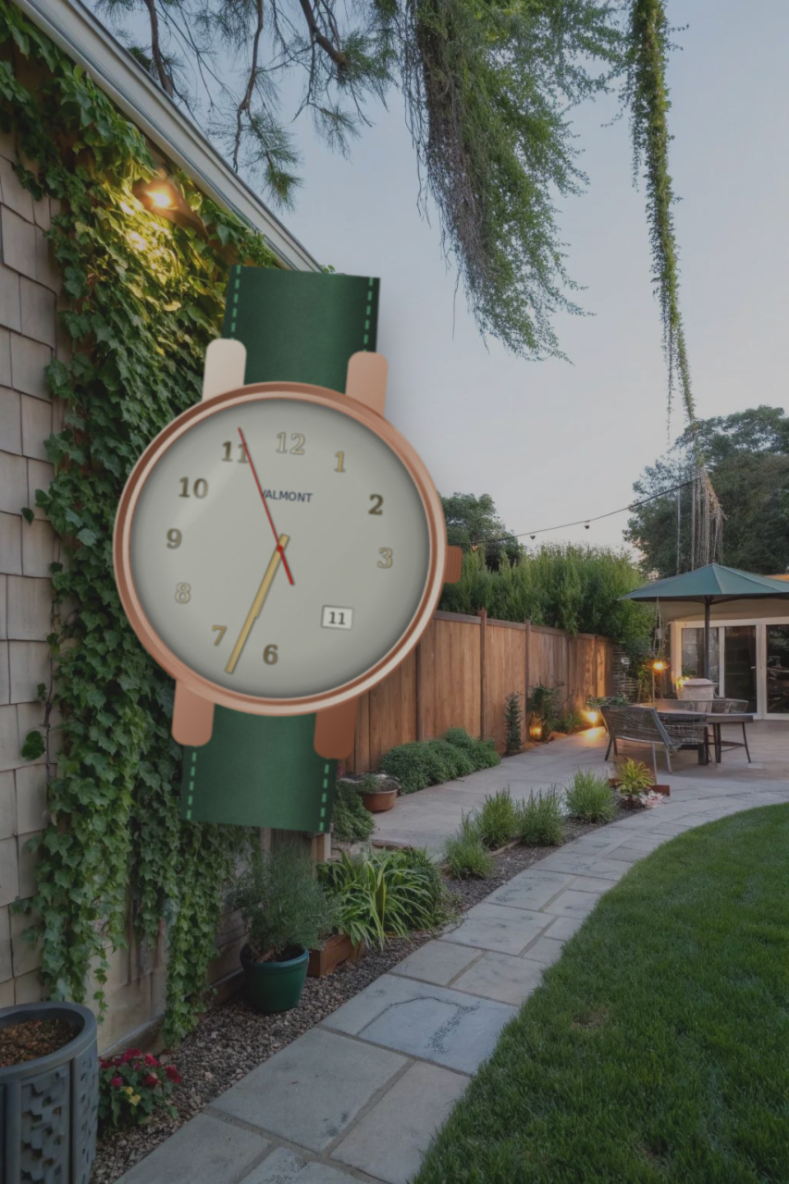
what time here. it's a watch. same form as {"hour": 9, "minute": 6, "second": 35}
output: {"hour": 6, "minute": 32, "second": 56}
